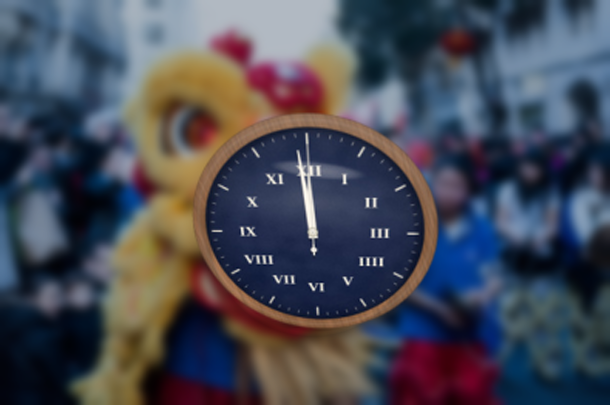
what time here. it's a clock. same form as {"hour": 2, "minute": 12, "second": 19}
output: {"hour": 11, "minute": 59, "second": 0}
